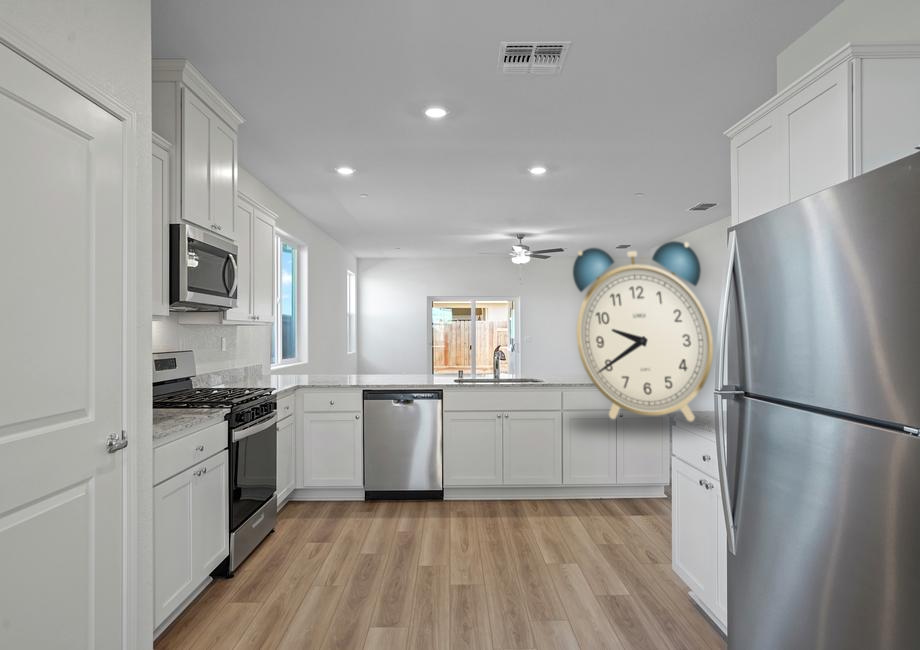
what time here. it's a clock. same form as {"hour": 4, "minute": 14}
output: {"hour": 9, "minute": 40}
